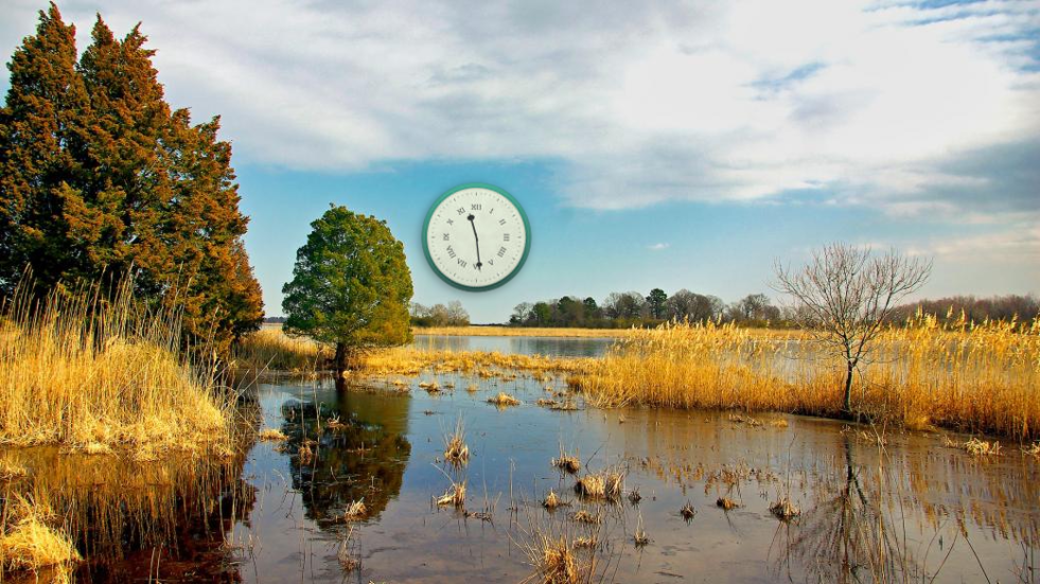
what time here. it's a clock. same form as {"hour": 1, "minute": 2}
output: {"hour": 11, "minute": 29}
